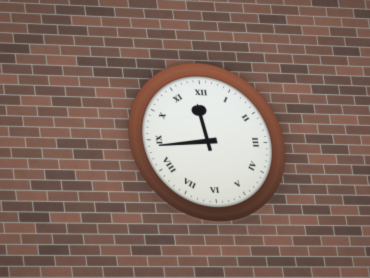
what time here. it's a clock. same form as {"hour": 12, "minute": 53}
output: {"hour": 11, "minute": 44}
